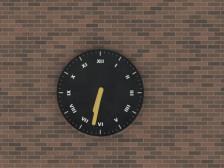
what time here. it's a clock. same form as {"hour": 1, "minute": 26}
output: {"hour": 6, "minute": 32}
